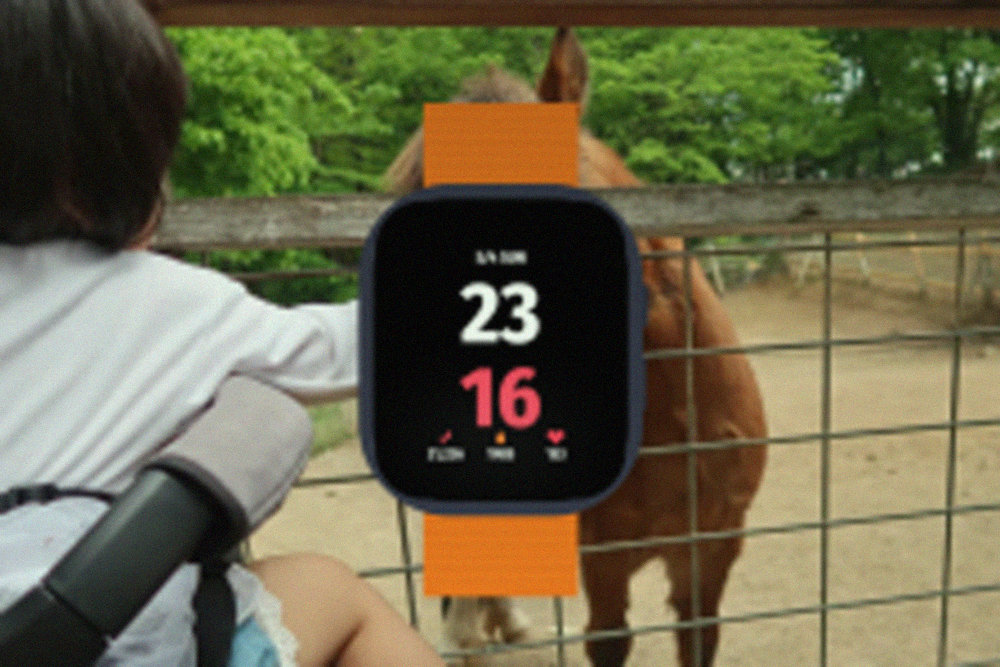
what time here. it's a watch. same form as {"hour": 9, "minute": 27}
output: {"hour": 23, "minute": 16}
